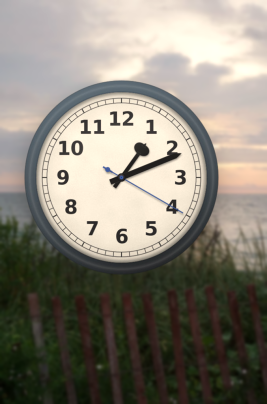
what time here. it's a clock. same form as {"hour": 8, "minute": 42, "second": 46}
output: {"hour": 1, "minute": 11, "second": 20}
